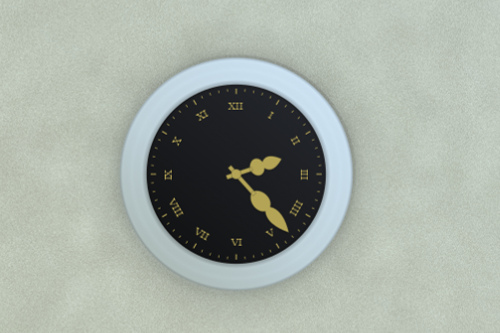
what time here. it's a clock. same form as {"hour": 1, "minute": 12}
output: {"hour": 2, "minute": 23}
